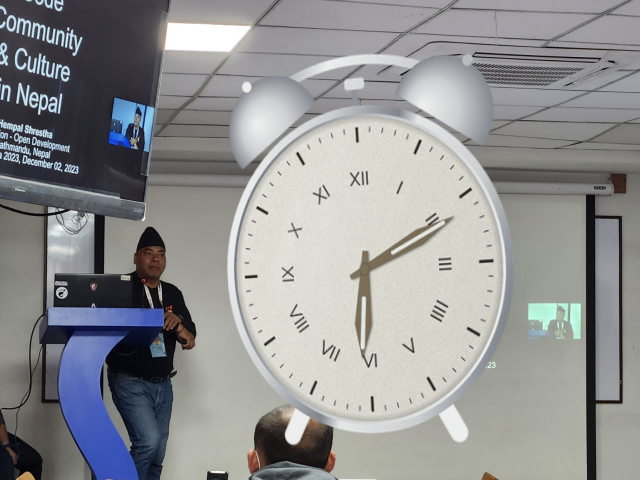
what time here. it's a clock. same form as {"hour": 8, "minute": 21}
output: {"hour": 6, "minute": 11}
